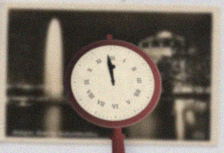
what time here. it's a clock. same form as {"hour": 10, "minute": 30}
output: {"hour": 11, "minute": 59}
